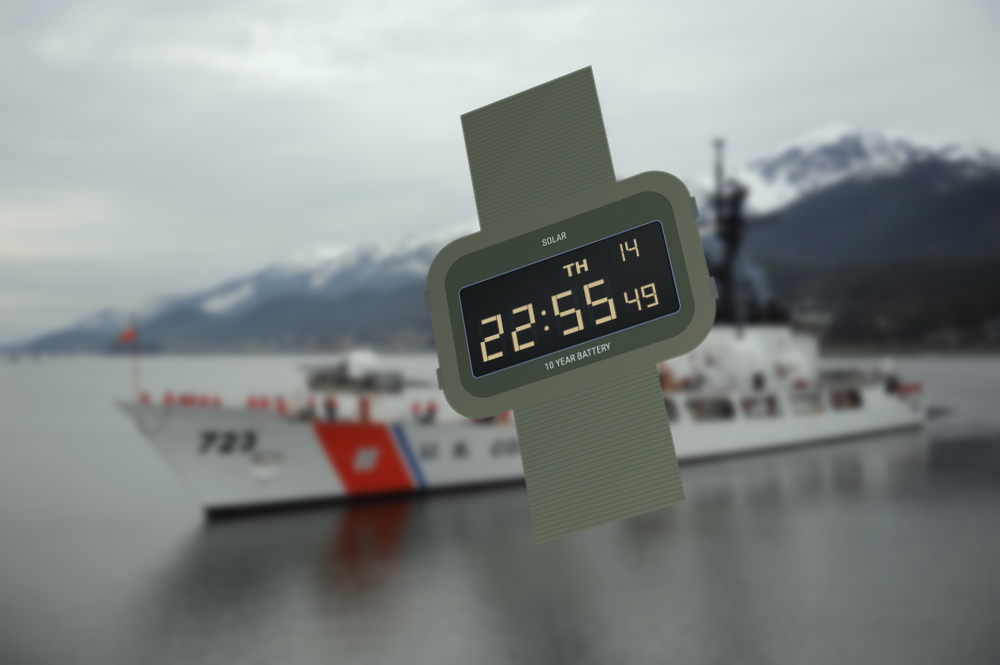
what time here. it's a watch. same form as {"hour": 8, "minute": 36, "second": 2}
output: {"hour": 22, "minute": 55, "second": 49}
